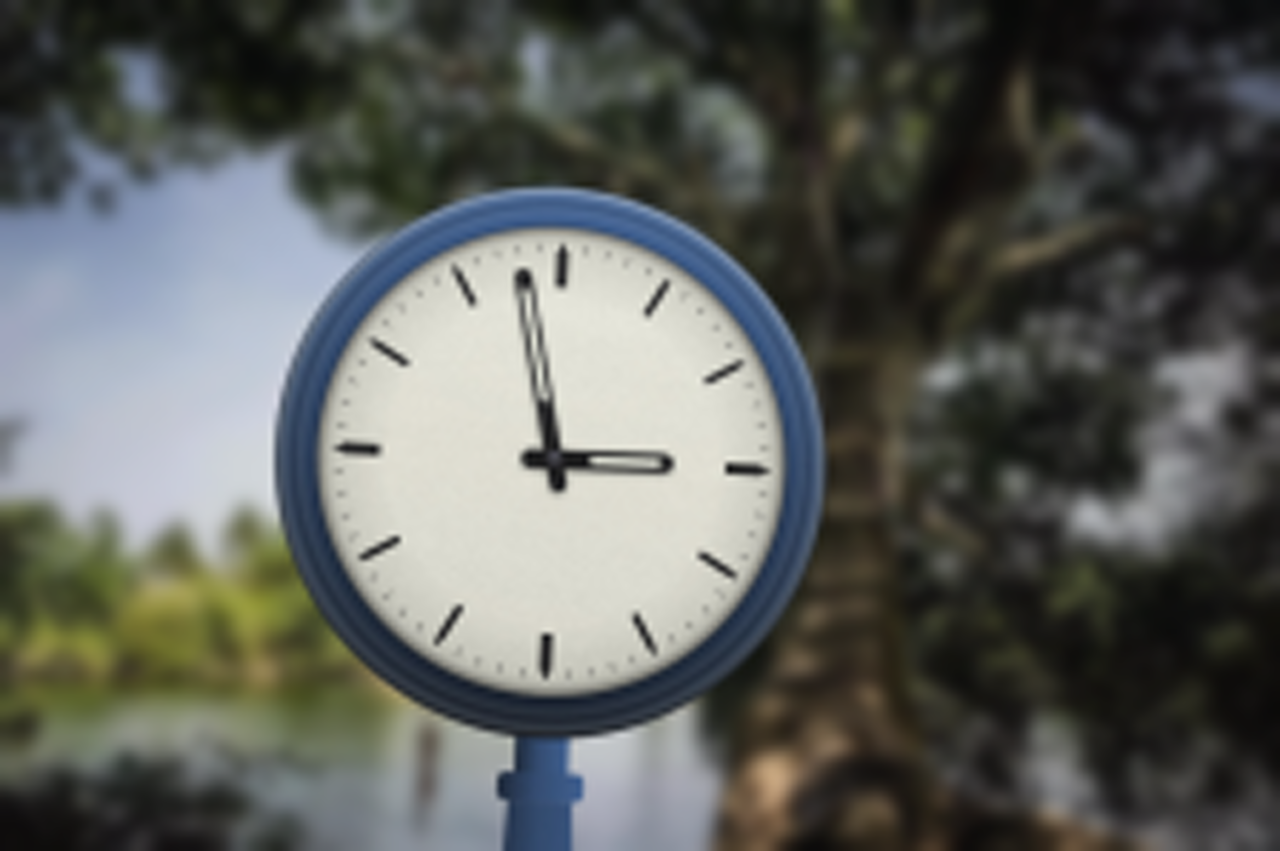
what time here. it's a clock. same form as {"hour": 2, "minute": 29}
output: {"hour": 2, "minute": 58}
